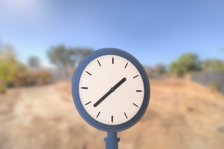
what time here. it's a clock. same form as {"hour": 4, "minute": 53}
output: {"hour": 1, "minute": 38}
